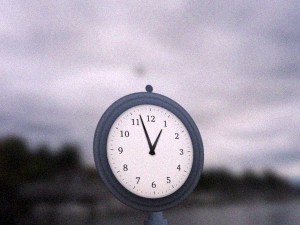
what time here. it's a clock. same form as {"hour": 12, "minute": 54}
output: {"hour": 12, "minute": 57}
